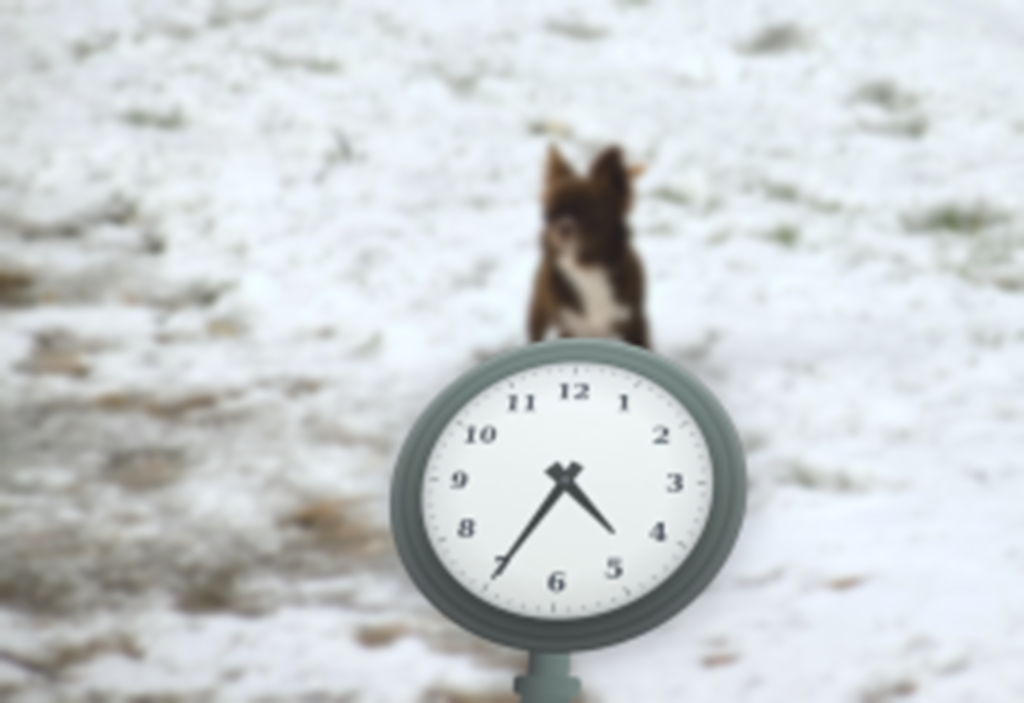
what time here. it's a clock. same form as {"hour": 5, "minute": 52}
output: {"hour": 4, "minute": 35}
